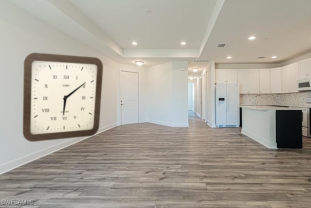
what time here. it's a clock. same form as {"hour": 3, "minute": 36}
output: {"hour": 6, "minute": 9}
